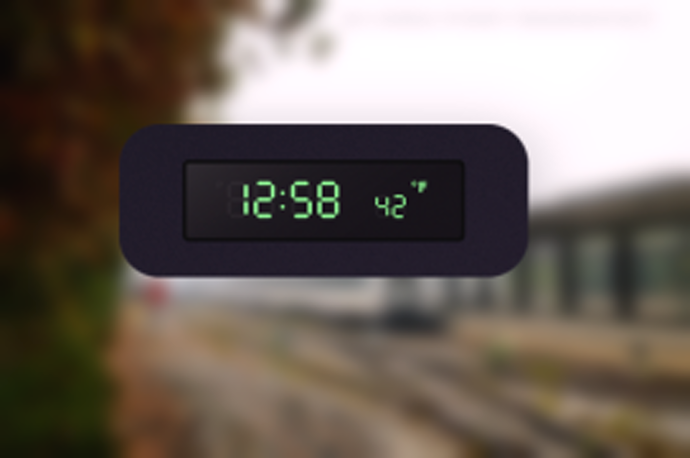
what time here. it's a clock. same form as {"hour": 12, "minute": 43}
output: {"hour": 12, "minute": 58}
